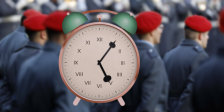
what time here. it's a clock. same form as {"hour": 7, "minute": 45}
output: {"hour": 5, "minute": 6}
